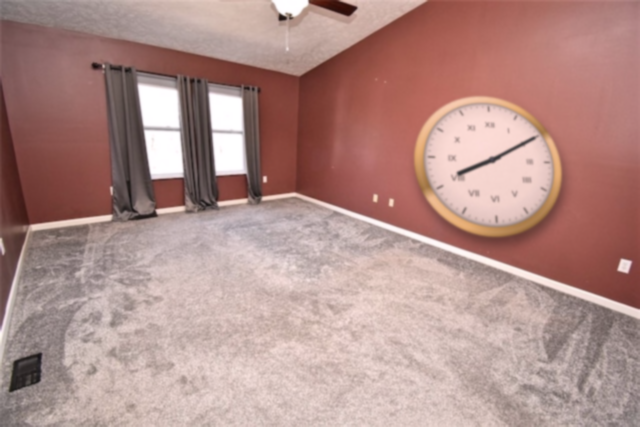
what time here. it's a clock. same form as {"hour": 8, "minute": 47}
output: {"hour": 8, "minute": 10}
